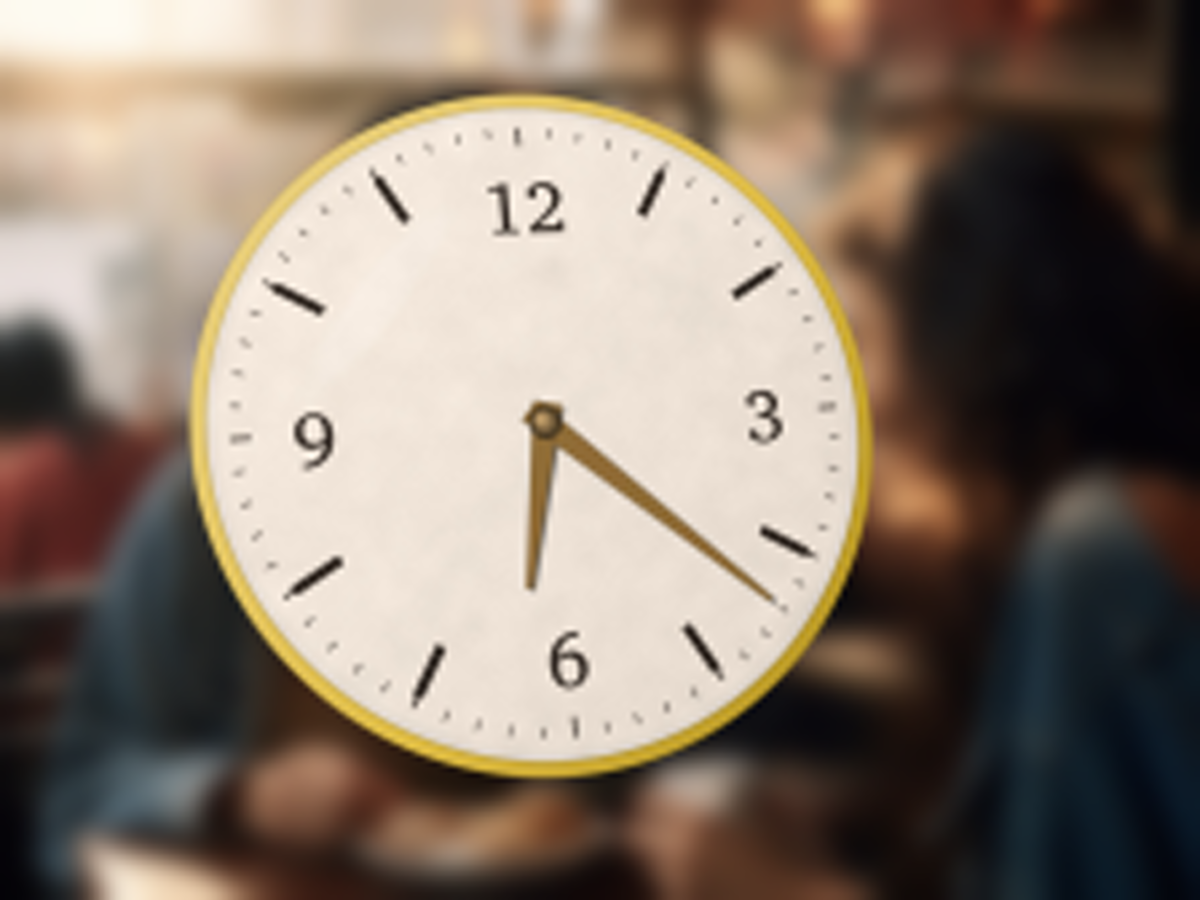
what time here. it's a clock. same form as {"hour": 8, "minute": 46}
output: {"hour": 6, "minute": 22}
